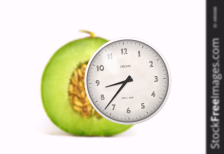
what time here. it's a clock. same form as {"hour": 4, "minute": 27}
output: {"hour": 8, "minute": 37}
